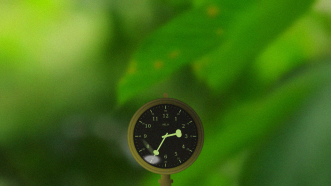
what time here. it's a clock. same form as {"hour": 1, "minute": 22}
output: {"hour": 2, "minute": 35}
